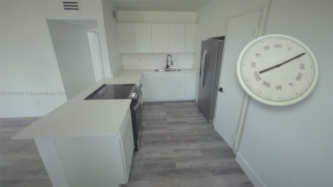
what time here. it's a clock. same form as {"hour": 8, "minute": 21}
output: {"hour": 8, "minute": 10}
